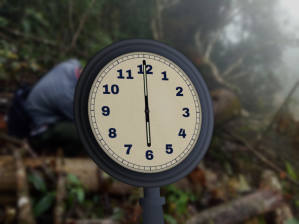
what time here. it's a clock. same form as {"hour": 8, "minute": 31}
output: {"hour": 6, "minute": 0}
